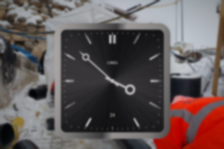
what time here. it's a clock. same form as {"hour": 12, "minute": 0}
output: {"hour": 3, "minute": 52}
